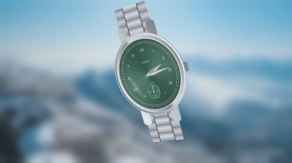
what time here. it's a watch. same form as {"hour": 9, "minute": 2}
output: {"hour": 2, "minute": 14}
